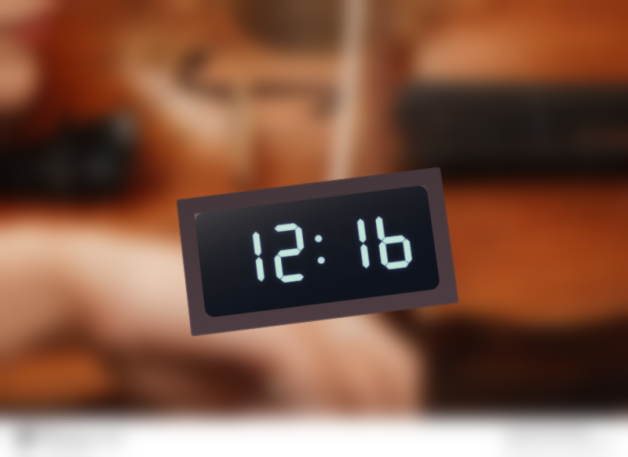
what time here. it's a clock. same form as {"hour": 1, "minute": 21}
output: {"hour": 12, "minute": 16}
